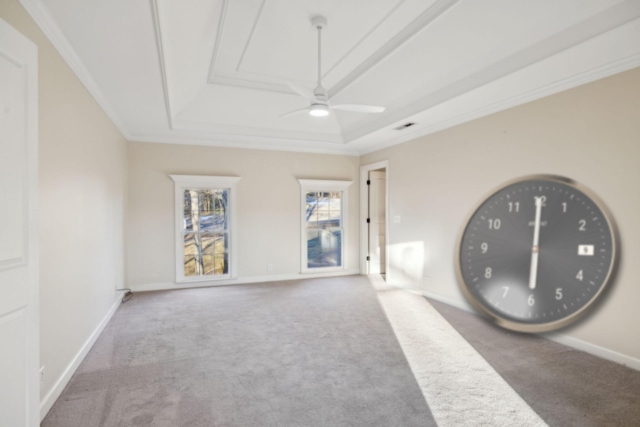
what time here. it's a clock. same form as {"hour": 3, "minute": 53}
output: {"hour": 6, "minute": 0}
